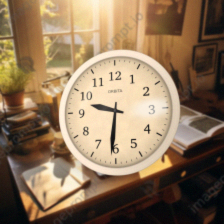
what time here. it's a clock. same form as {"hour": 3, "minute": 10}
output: {"hour": 9, "minute": 31}
